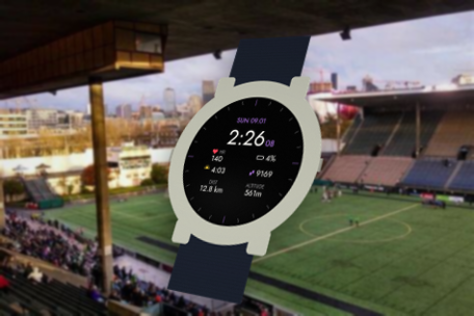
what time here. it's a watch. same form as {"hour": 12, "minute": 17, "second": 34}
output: {"hour": 2, "minute": 26, "second": 8}
